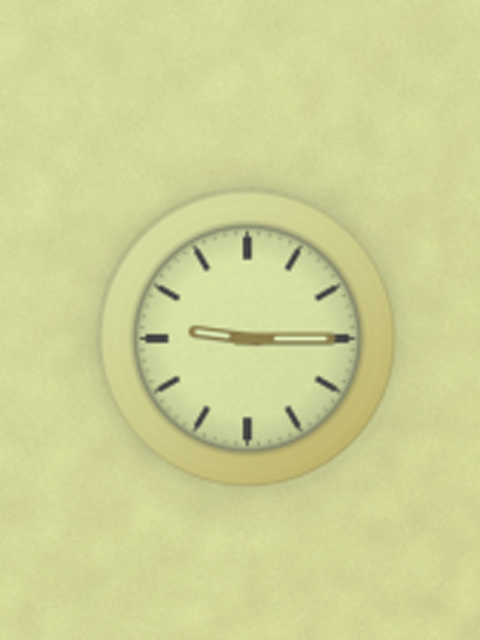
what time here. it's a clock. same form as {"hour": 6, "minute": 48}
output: {"hour": 9, "minute": 15}
